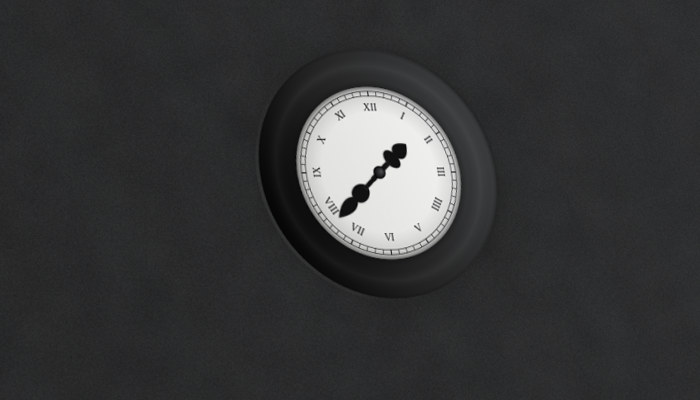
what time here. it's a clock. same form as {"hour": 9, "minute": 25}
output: {"hour": 1, "minute": 38}
